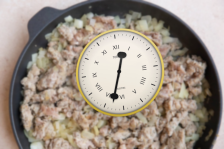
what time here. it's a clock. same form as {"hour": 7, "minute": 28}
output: {"hour": 12, "minute": 33}
